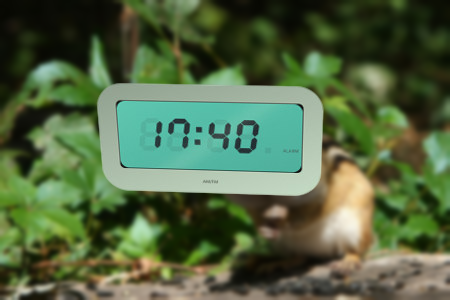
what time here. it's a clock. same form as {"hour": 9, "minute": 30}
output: {"hour": 17, "minute": 40}
